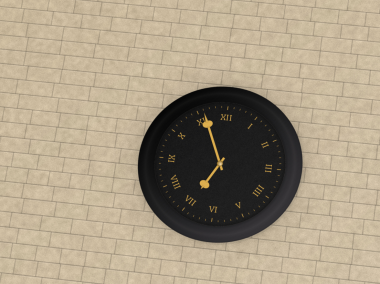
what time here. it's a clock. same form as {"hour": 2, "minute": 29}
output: {"hour": 6, "minute": 56}
